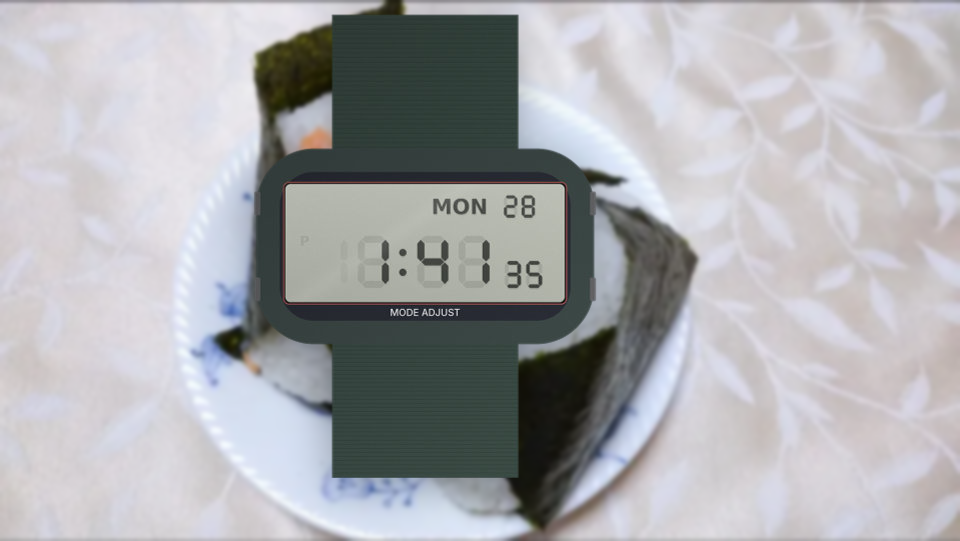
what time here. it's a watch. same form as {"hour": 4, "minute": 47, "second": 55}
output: {"hour": 1, "minute": 41, "second": 35}
